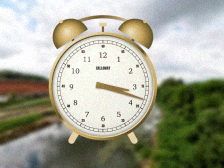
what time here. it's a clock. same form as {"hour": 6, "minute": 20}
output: {"hour": 3, "minute": 18}
